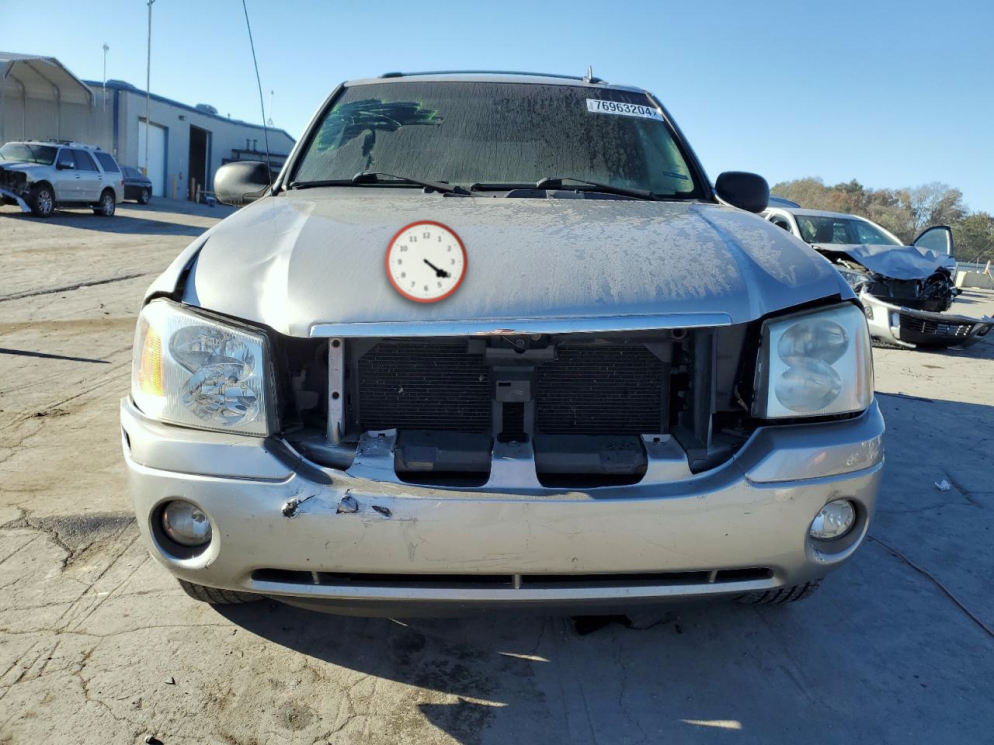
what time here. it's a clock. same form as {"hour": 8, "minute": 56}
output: {"hour": 4, "minute": 21}
